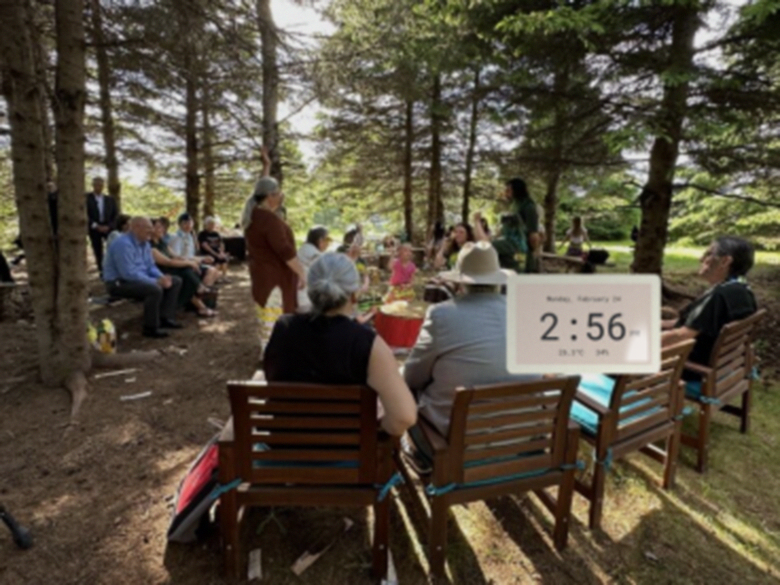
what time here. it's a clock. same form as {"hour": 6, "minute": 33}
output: {"hour": 2, "minute": 56}
